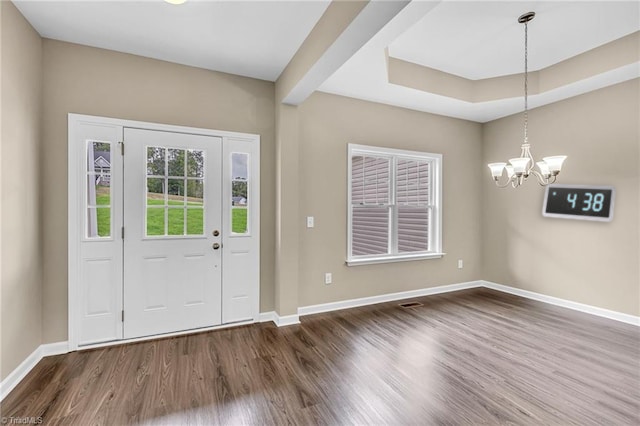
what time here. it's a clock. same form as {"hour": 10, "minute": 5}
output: {"hour": 4, "minute": 38}
